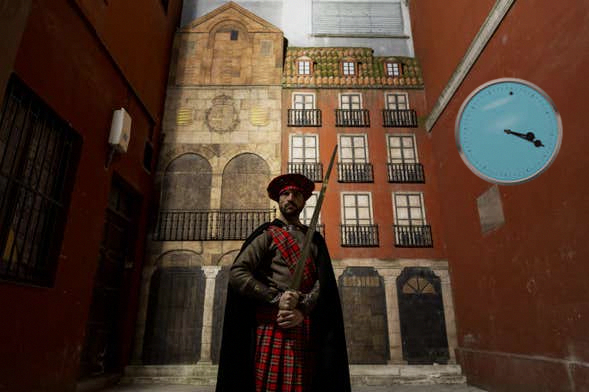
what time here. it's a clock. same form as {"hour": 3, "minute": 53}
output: {"hour": 3, "minute": 18}
